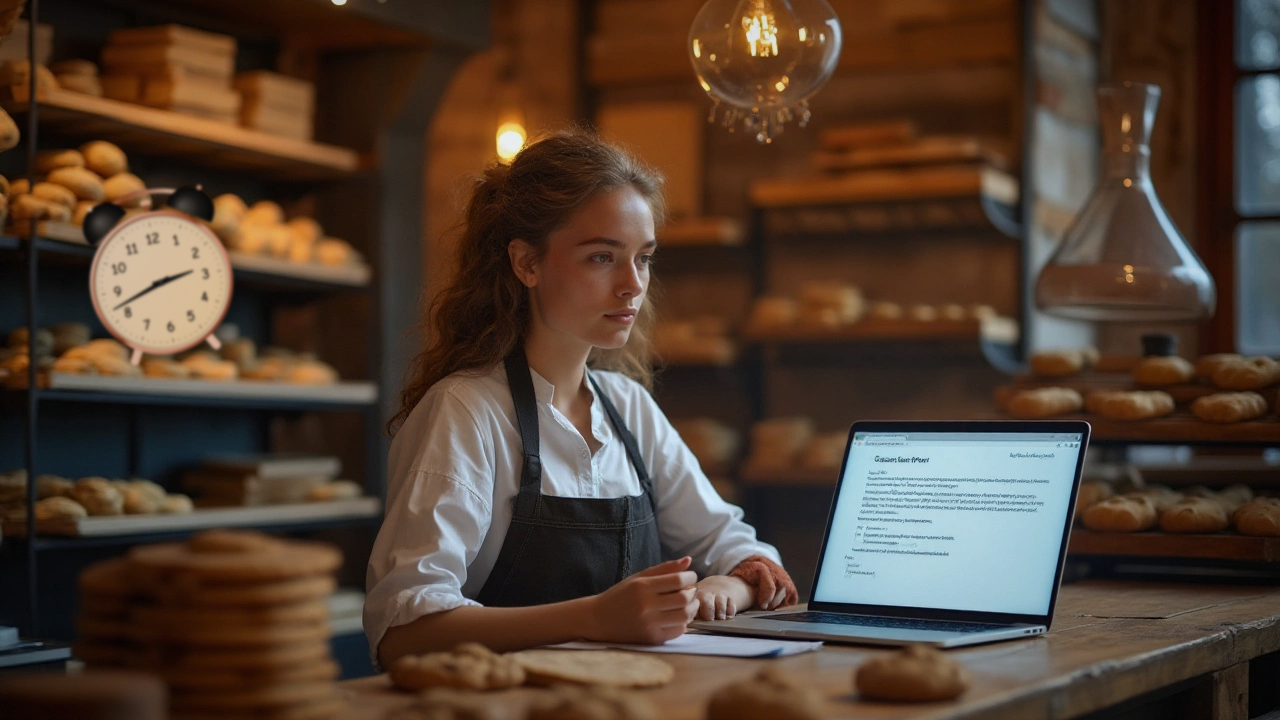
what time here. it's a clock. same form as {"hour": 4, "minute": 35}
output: {"hour": 2, "minute": 42}
